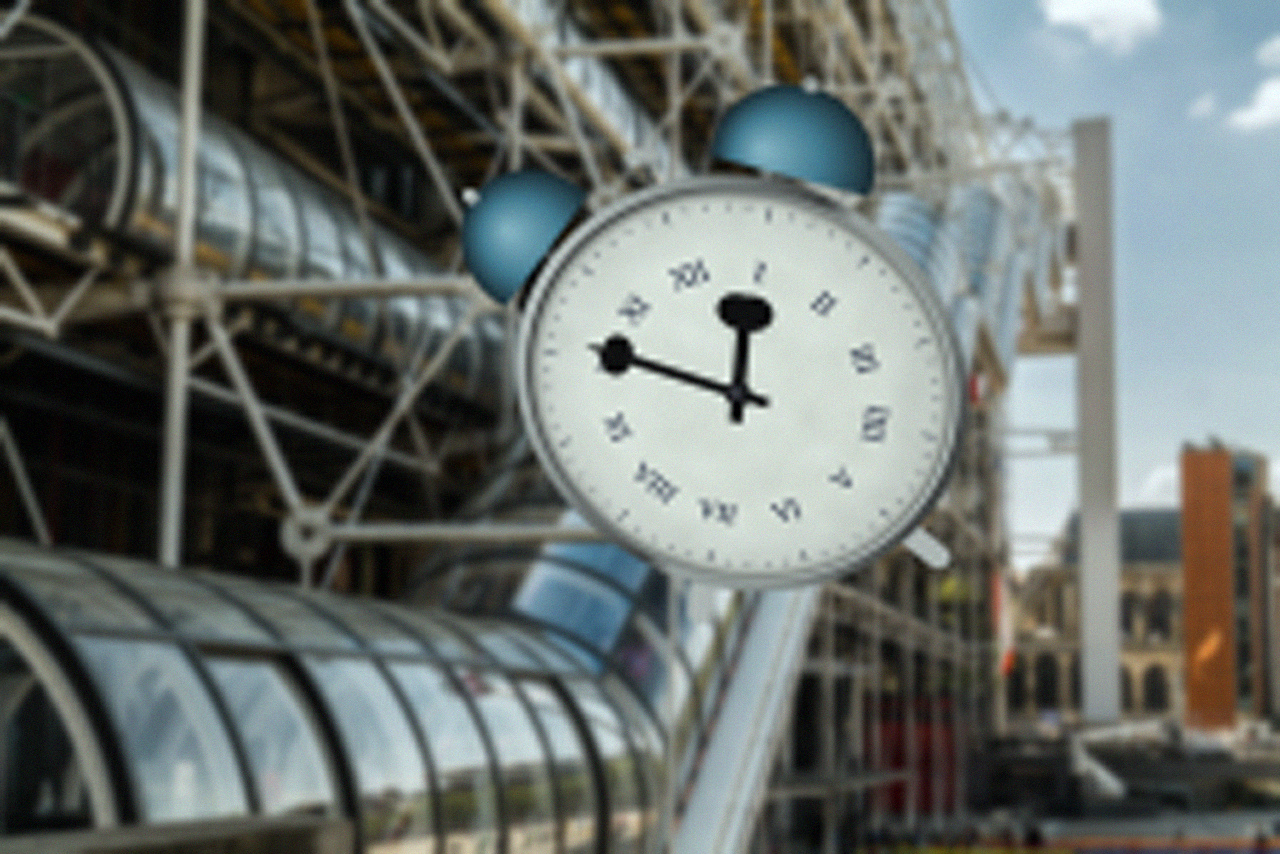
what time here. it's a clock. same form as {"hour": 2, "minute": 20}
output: {"hour": 12, "minute": 51}
